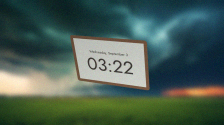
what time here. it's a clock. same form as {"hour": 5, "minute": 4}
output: {"hour": 3, "minute": 22}
